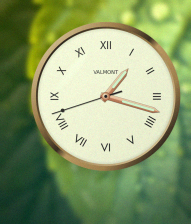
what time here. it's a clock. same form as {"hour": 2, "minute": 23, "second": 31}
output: {"hour": 1, "minute": 17, "second": 42}
